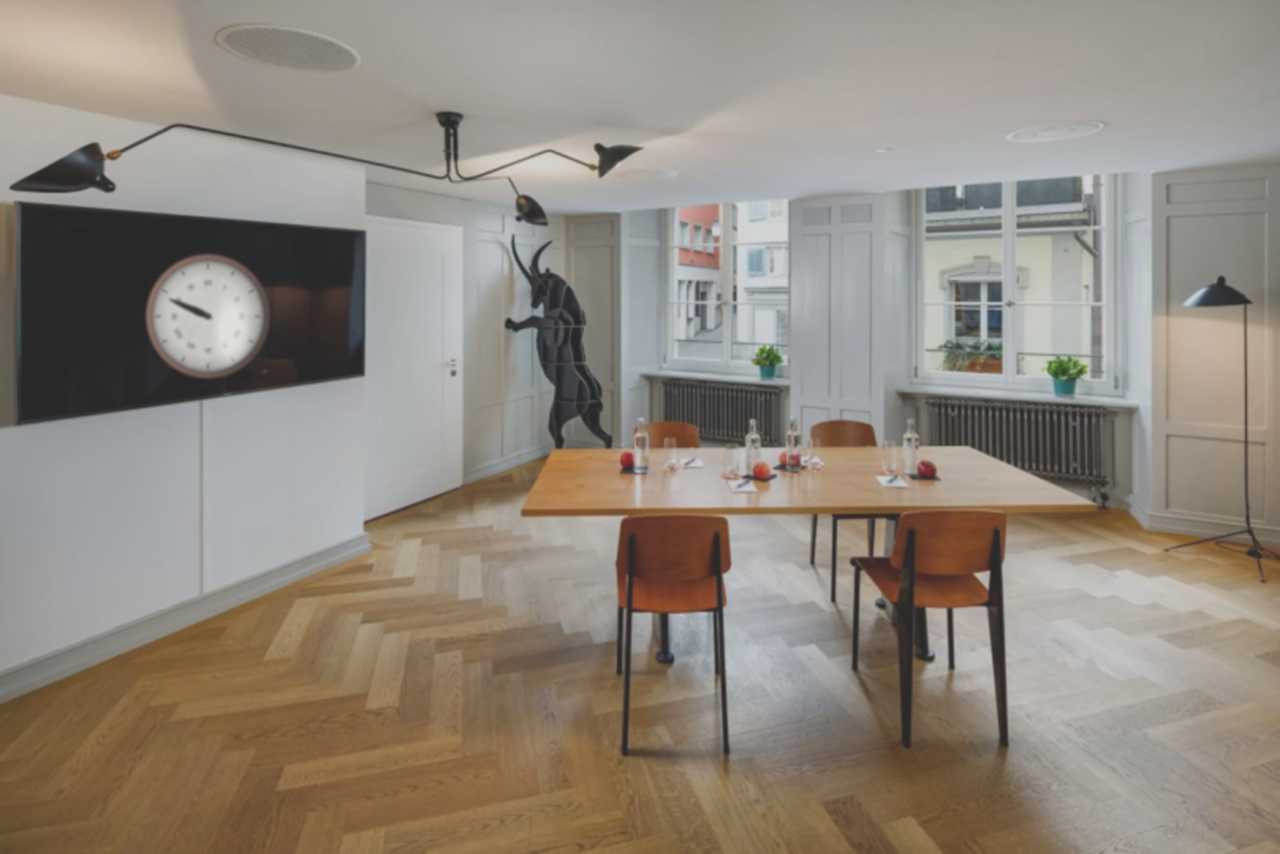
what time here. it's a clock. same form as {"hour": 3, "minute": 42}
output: {"hour": 9, "minute": 49}
